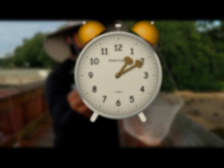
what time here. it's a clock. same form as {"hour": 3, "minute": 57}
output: {"hour": 1, "minute": 10}
